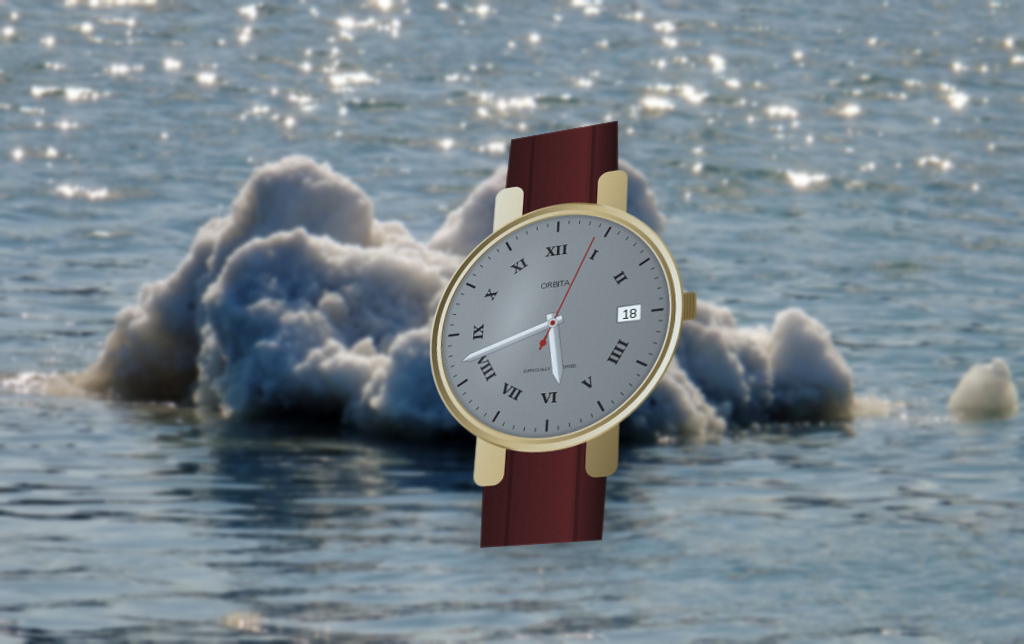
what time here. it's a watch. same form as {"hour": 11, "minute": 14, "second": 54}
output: {"hour": 5, "minute": 42, "second": 4}
